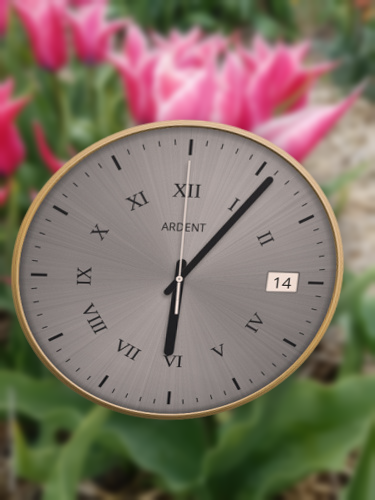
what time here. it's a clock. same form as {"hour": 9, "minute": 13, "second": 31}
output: {"hour": 6, "minute": 6, "second": 0}
